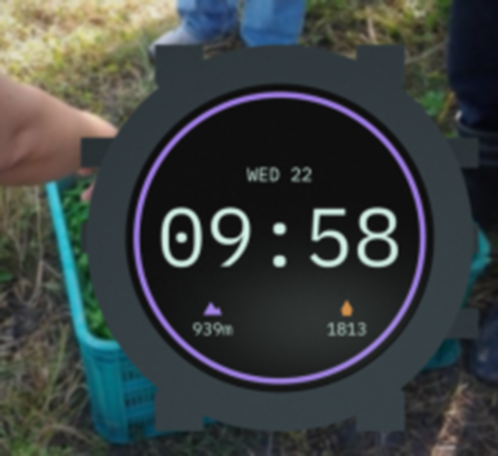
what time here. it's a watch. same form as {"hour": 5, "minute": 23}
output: {"hour": 9, "minute": 58}
